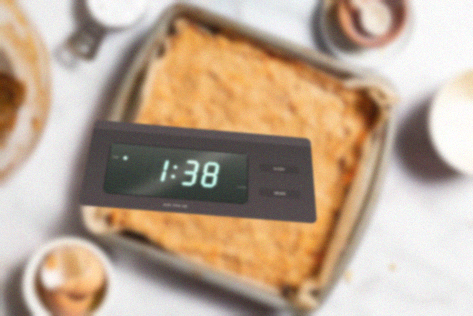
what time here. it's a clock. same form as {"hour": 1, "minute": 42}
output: {"hour": 1, "minute": 38}
